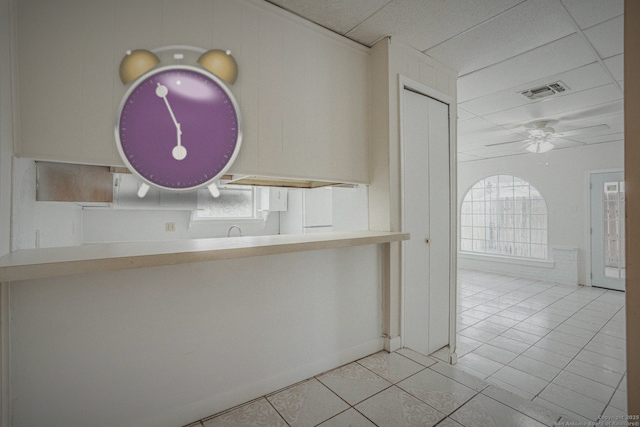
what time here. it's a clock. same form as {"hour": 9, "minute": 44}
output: {"hour": 5, "minute": 56}
